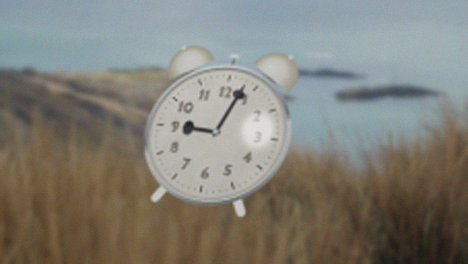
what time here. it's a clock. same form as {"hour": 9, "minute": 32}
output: {"hour": 9, "minute": 3}
